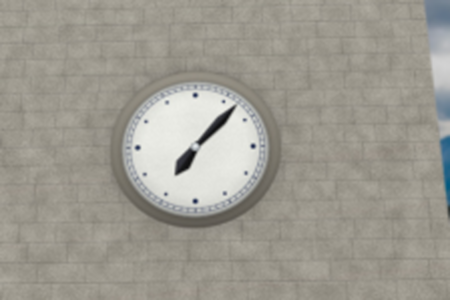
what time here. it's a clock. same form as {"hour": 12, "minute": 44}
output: {"hour": 7, "minute": 7}
